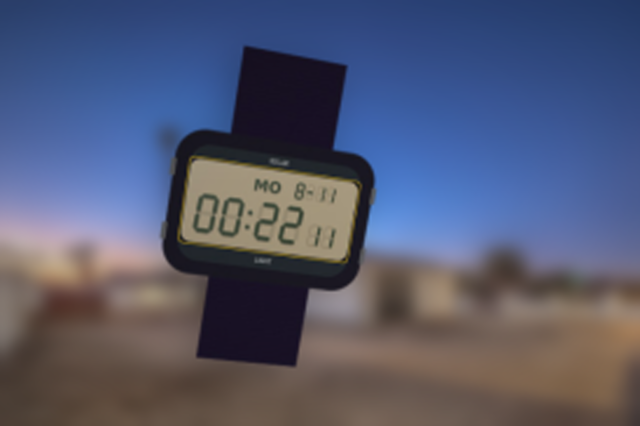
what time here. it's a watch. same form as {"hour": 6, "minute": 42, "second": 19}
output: {"hour": 0, "minute": 22, "second": 11}
